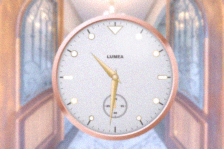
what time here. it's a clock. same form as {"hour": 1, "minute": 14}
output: {"hour": 10, "minute": 31}
